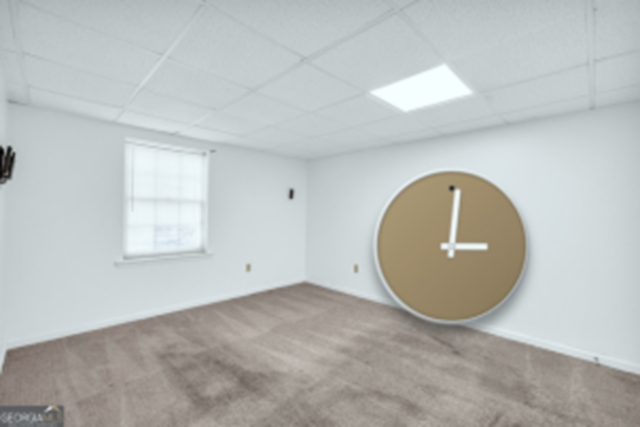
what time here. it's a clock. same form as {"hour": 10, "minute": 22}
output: {"hour": 3, "minute": 1}
